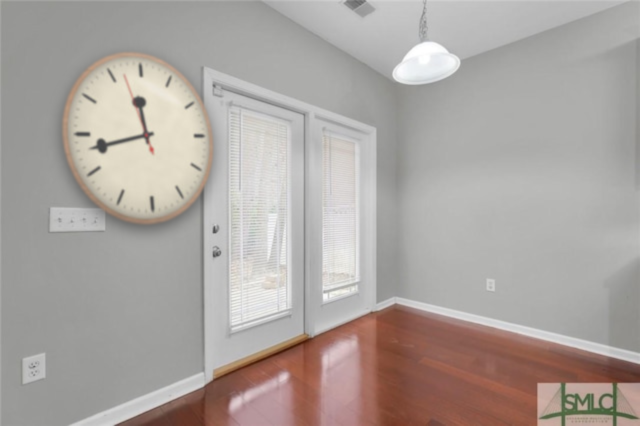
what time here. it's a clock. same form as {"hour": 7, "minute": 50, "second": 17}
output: {"hour": 11, "minute": 42, "second": 57}
